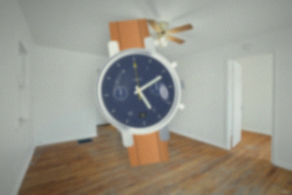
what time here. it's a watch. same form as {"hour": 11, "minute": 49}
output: {"hour": 5, "minute": 11}
